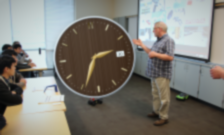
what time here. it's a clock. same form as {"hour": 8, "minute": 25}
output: {"hour": 2, "minute": 34}
